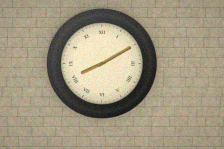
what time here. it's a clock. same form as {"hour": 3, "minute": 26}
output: {"hour": 8, "minute": 10}
